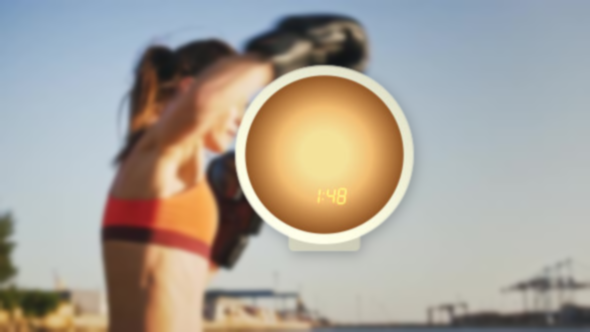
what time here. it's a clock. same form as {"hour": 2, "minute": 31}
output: {"hour": 1, "minute": 48}
